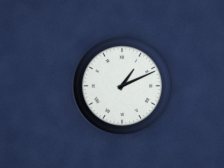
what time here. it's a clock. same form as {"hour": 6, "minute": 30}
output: {"hour": 1, "minute": 11}
